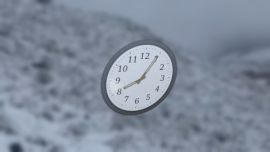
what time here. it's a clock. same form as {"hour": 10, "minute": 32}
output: {"hour": 8, "minute": 5}
